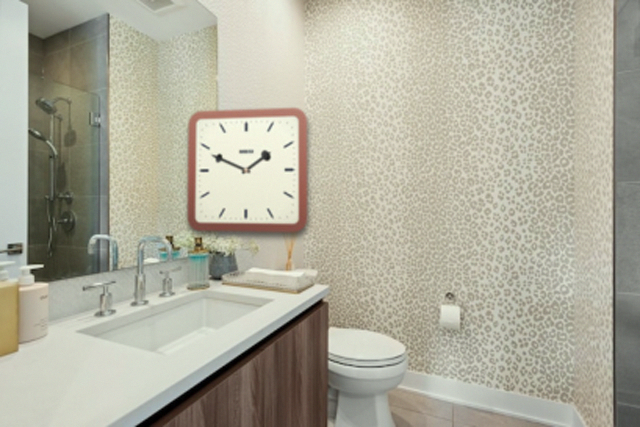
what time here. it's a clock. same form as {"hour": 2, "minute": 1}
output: {"hour": 1, "minute": 49}
